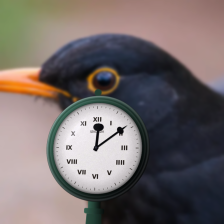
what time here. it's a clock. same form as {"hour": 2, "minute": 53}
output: {"hour": 12, "minute": 9}
